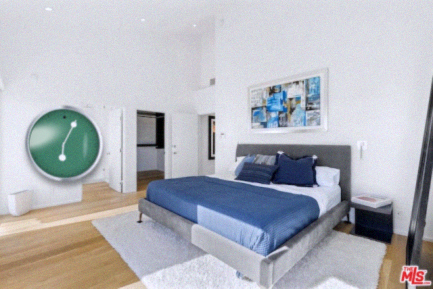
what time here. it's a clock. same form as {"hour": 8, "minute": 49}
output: {"hour": 6, "minute": 4}
